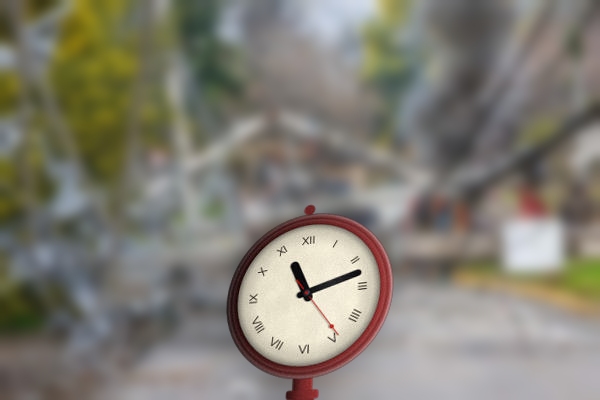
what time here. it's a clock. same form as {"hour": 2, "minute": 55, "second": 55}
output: {"hour": 11, "minute": 12, "second": 24}
